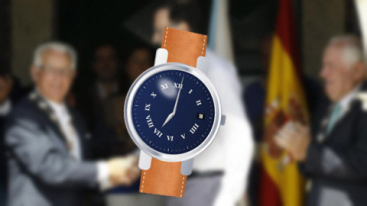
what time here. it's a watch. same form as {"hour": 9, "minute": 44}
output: {"hour": 7, "minute": 1}
